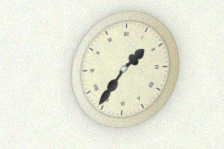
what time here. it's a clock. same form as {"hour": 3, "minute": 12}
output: {"hour": 1, "minute": 36}
